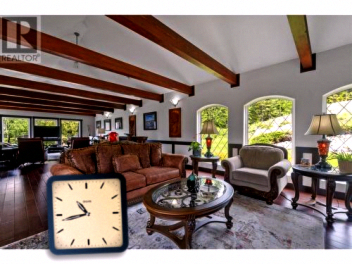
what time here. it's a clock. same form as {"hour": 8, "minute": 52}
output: {"hour": 10, "minute": 43}
